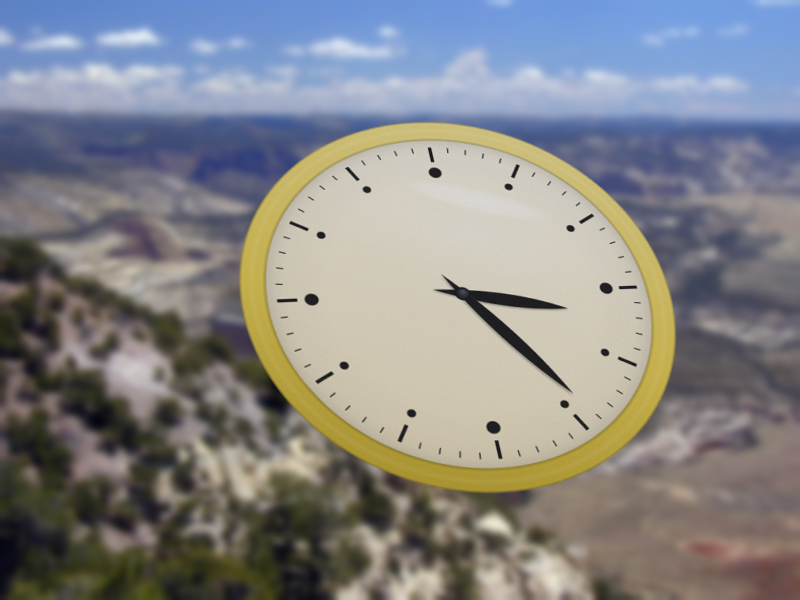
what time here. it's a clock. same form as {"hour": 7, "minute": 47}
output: {"hour": 3, "minute": 24}
